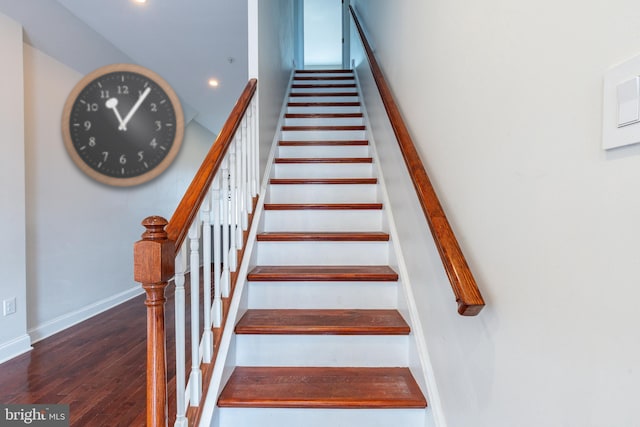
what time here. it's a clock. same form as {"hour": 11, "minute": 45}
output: {"hour": 11, "minute": 6}
